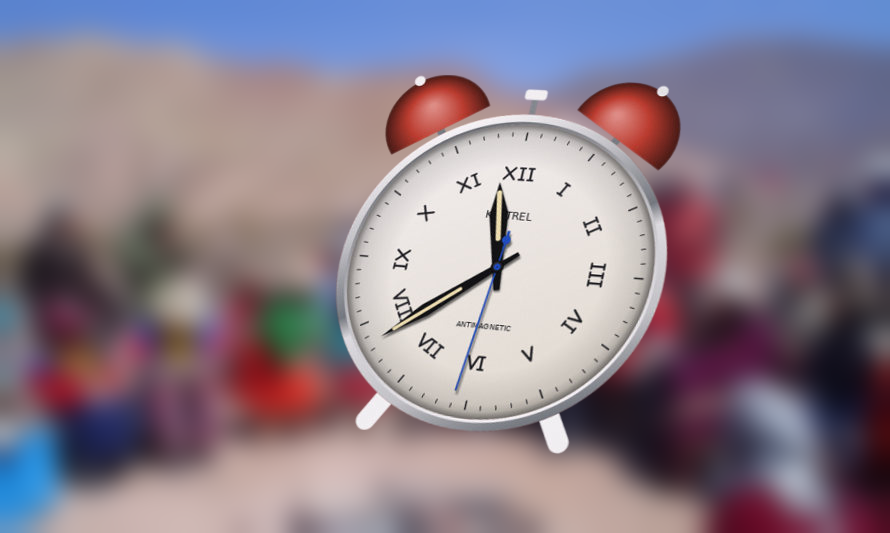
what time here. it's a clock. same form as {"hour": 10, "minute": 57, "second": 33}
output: {"hour": 11, "minute": 38, "second": 31}
